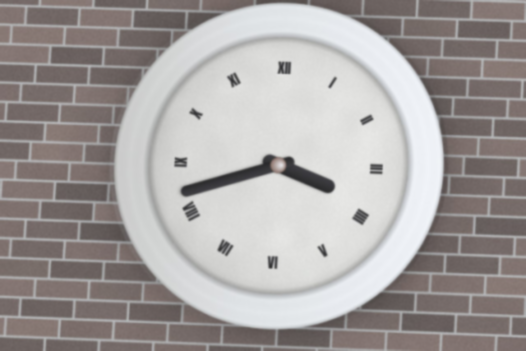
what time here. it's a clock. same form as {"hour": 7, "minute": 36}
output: {"hour": 3, "minute": 42}
